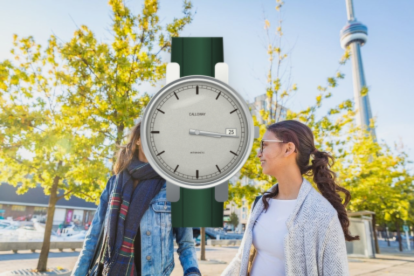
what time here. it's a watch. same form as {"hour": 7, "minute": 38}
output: {"hour": 3, "minute": 16}
